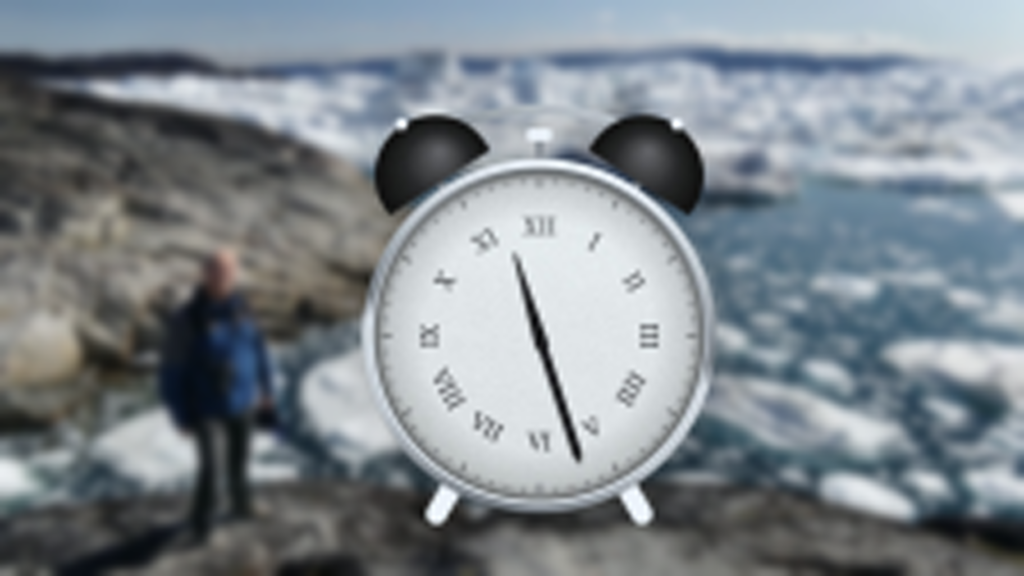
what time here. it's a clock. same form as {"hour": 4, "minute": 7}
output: {"hour": 11, "minute": 27}
